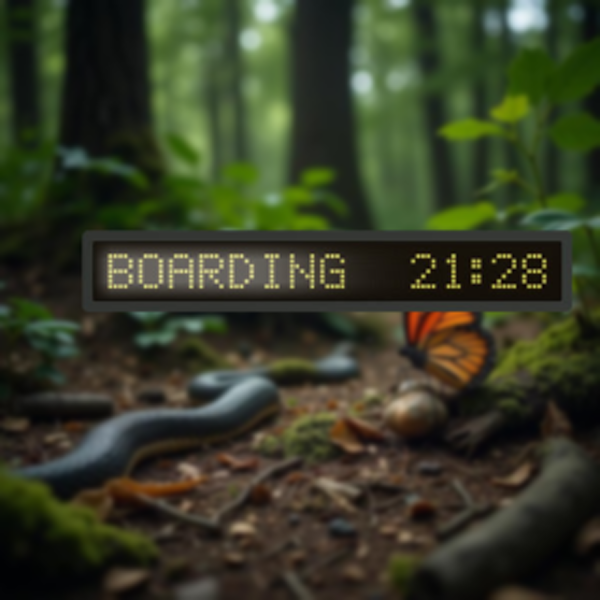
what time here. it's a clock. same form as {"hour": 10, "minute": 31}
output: {"hour": 21, "minute": 28}
